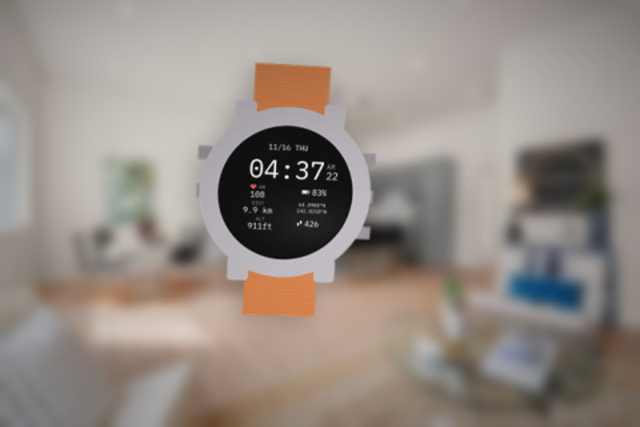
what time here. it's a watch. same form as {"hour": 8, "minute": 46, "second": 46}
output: {"hour": 4, "minute": 37, "second": 22}
